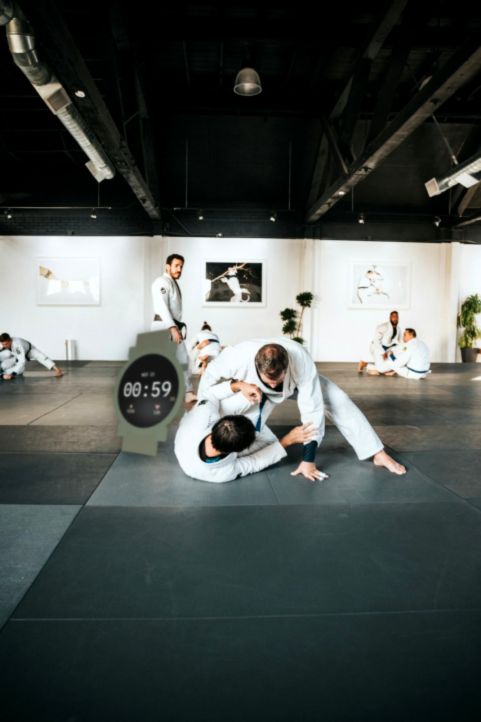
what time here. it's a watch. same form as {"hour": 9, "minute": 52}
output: {"hour": 0, "minute": 59}
